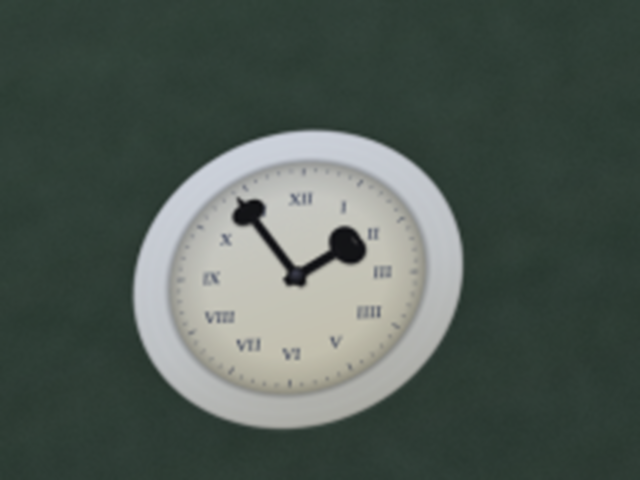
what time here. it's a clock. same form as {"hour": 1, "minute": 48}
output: {"hour": 1, "minute": 54}
